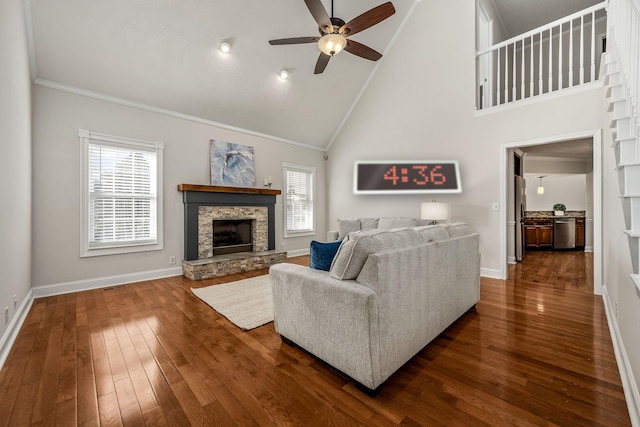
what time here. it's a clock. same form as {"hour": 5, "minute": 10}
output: {"hour": 4, "minute": 36}
